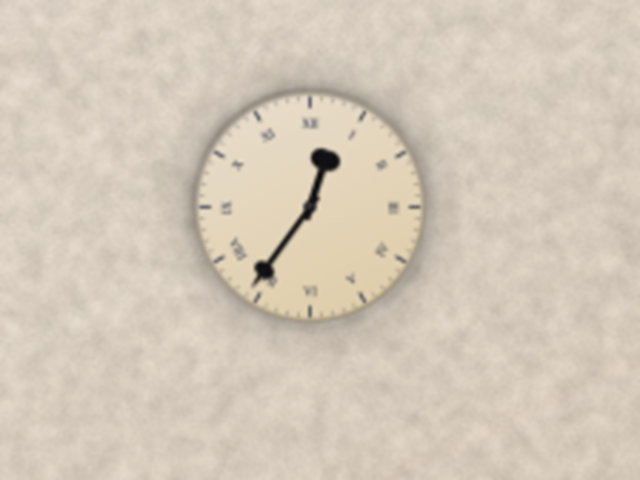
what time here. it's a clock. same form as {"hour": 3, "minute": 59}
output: {"hour": 12, "minute": 36}
